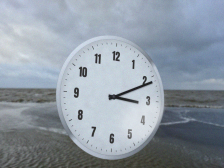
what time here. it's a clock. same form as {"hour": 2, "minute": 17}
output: {"hour": 3, "minute": 11}
